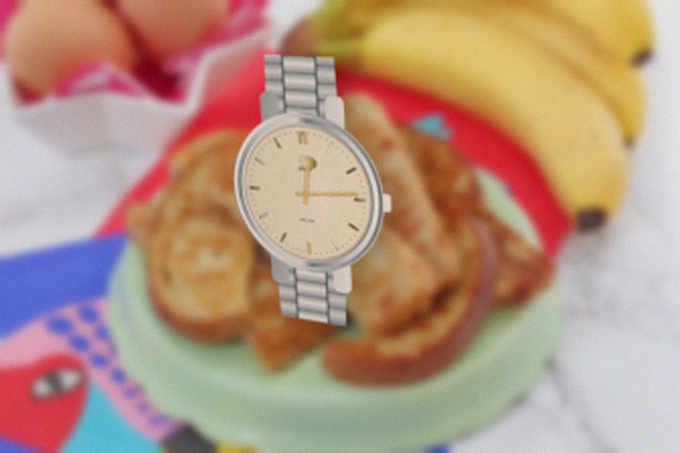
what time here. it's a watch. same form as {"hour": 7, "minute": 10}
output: {"hour": 12, "minute": 14}
